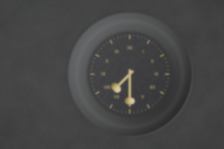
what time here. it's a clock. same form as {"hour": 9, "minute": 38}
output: {"hour": 7, "minute": 30}
